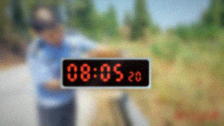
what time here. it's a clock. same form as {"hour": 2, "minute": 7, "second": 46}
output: {"hour": 8, "minute": 5, "second": 20}
